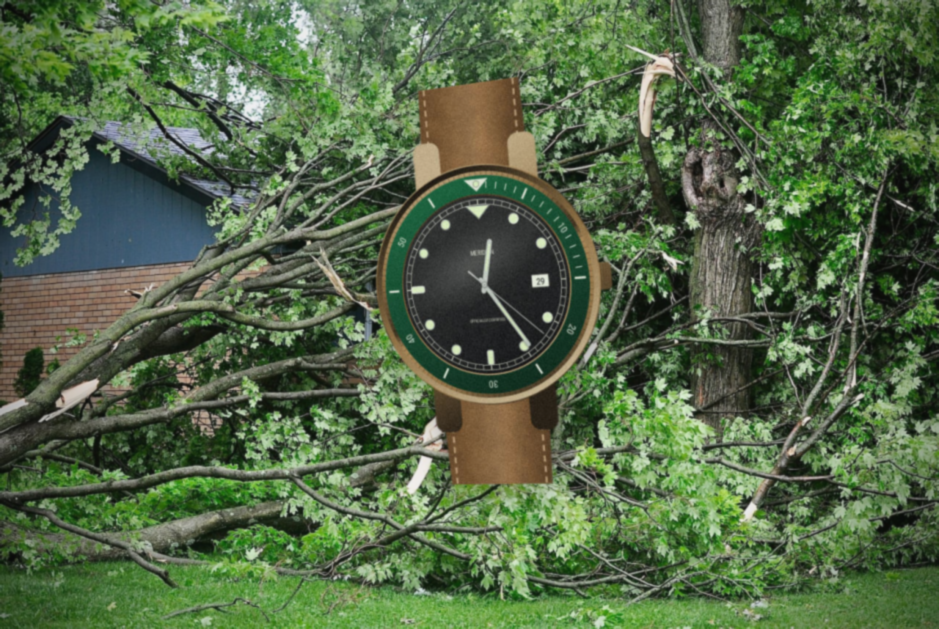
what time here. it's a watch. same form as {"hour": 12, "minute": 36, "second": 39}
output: {"hour": 12, "minute": 24, "second": 22}
